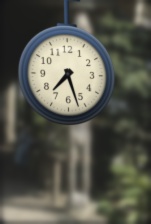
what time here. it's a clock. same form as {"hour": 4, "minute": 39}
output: {"hour": 7, "minute": 27}
